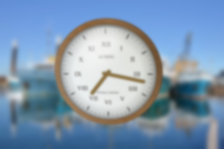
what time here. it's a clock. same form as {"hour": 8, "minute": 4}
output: {"hour": 7, "minute": 17}
